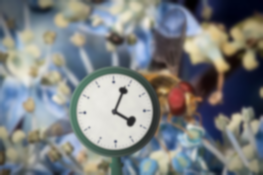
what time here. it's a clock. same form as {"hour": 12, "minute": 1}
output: {"hour": 4, "minute": 4}
